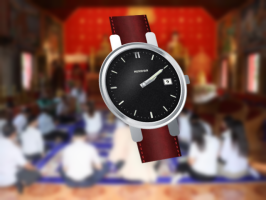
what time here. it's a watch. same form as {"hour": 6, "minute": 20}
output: {"hour": 2, "minute": 10}
